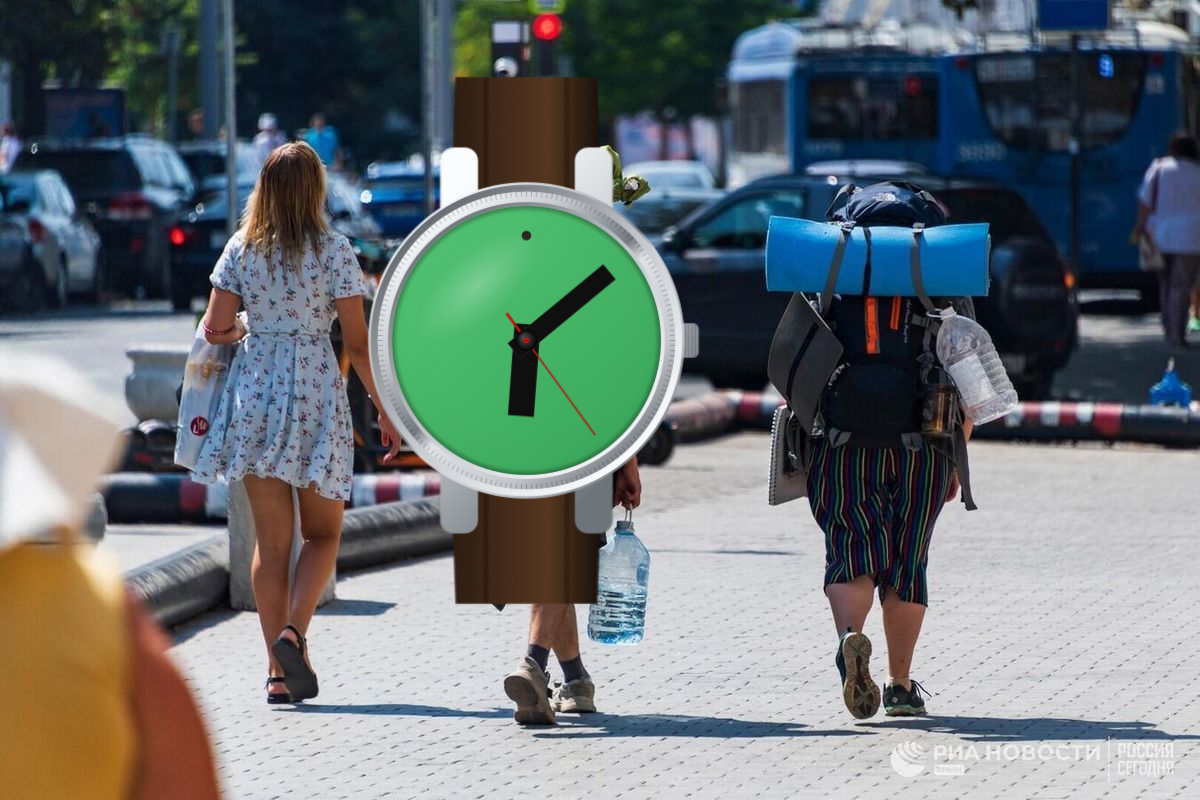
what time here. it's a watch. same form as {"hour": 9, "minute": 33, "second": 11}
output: {"hour": 6, "minute": 8, "second": 24}
